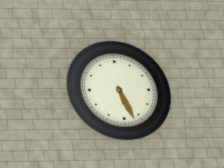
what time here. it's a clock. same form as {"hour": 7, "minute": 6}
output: {"hour": 5, "minute": 27}
